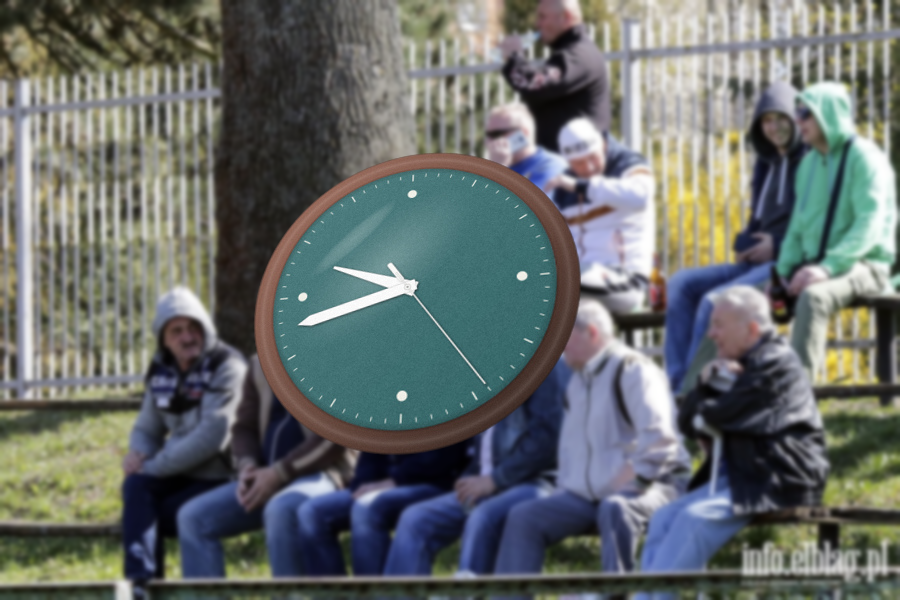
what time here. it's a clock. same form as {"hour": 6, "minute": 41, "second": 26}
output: {"hour": 9, "minute": 42, "second": 24}
